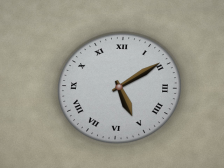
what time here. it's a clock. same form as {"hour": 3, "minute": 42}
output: {"hour": 5, "minute": 9}
